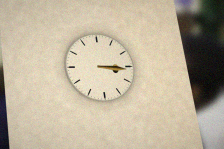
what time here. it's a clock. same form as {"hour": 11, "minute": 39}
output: {"hour": 3, "minute": 16}
